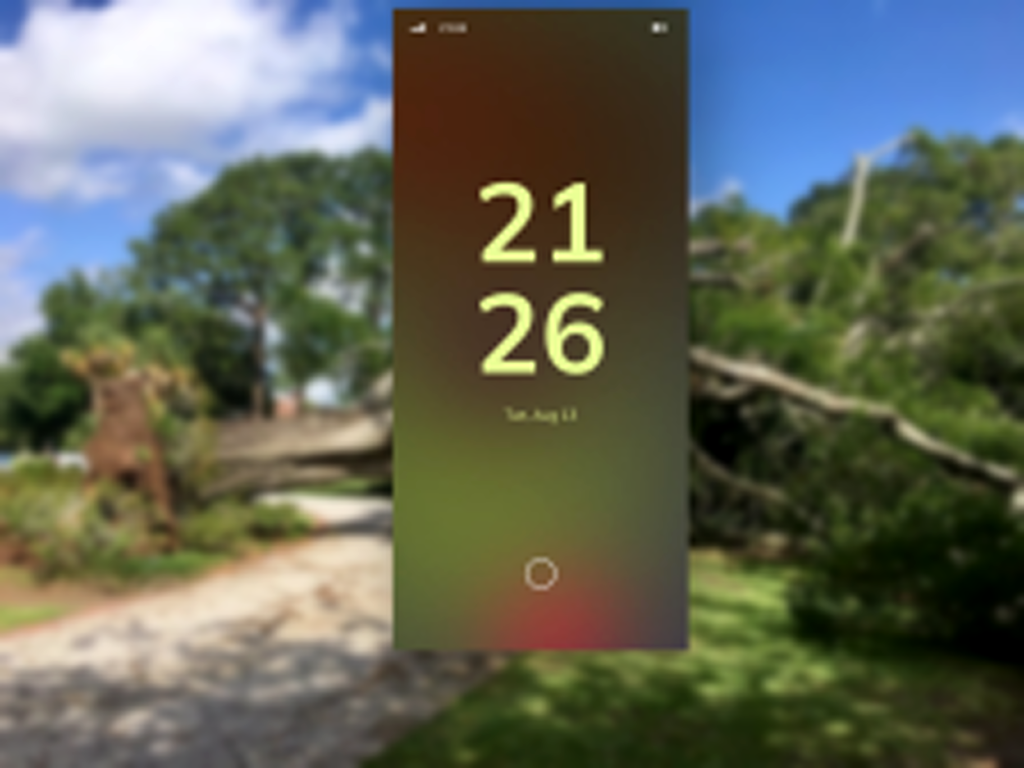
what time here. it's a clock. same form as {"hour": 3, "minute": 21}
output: {"hour": 21, "minute": 26}
